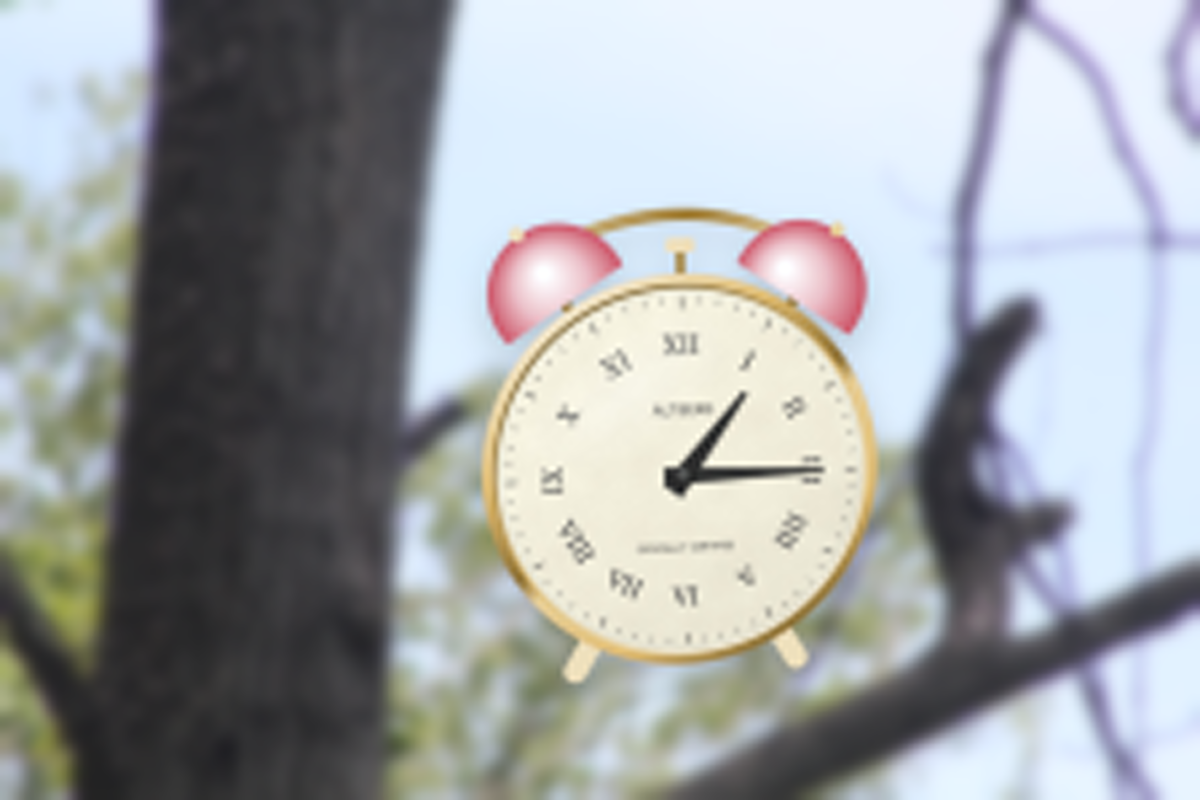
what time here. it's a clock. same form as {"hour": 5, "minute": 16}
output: {"hour": 1, "minute": 15}
